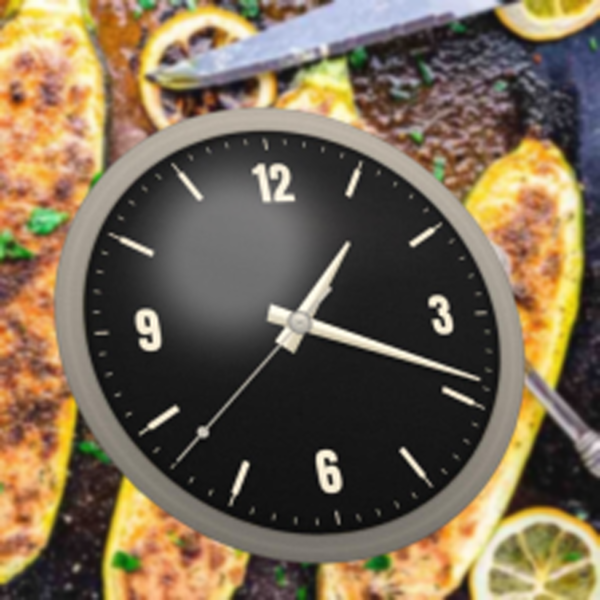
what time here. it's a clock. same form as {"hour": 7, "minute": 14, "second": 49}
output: {"hour": 1, "minute": 18, "second": 38}
